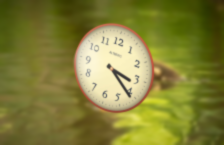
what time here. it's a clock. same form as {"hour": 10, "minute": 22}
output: {"hour": 3, "minute": 21}
